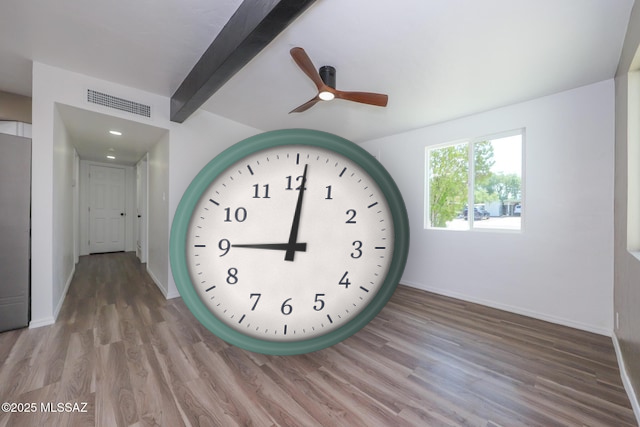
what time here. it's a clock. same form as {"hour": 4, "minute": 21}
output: {"hour": 9, "minute": 1}
